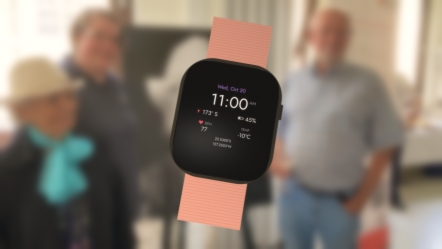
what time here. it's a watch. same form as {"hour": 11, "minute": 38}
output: {"hour": 11, "minute": 0}
